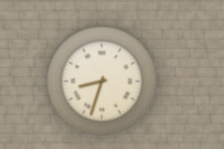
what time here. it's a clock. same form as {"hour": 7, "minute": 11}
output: {"hour": 8, "minute": 33}
